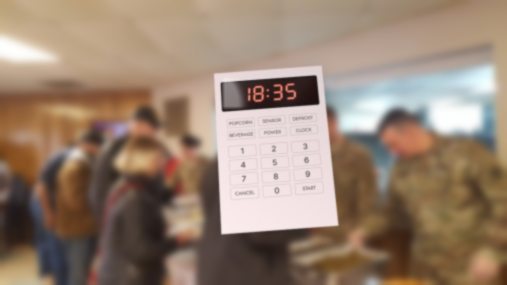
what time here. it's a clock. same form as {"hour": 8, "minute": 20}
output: {"hour": 18, "minute": 35}
